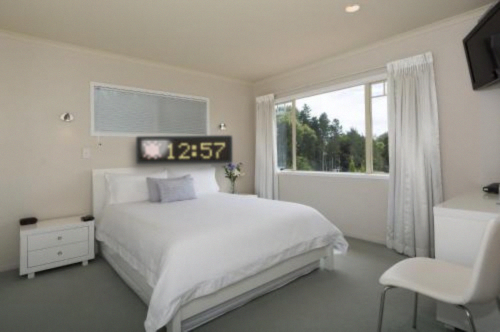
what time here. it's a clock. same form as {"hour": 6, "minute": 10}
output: {"hour": 12, "minute": 57}
